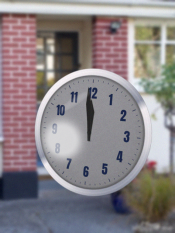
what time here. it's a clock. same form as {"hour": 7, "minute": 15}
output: {"hour": 11, "minute": 59}
